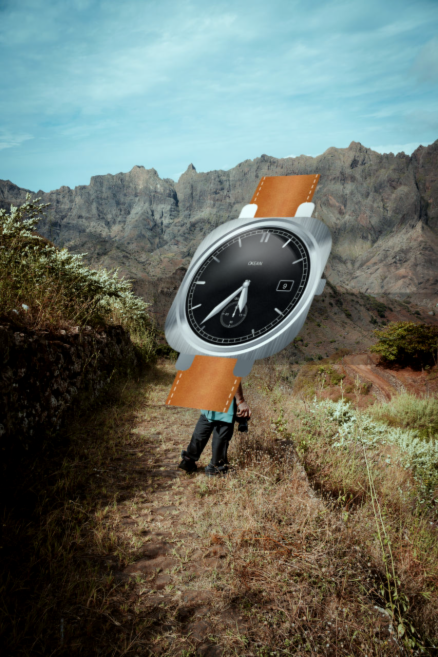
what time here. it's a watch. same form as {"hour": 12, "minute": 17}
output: {"hour": 5, "minute": 36}
